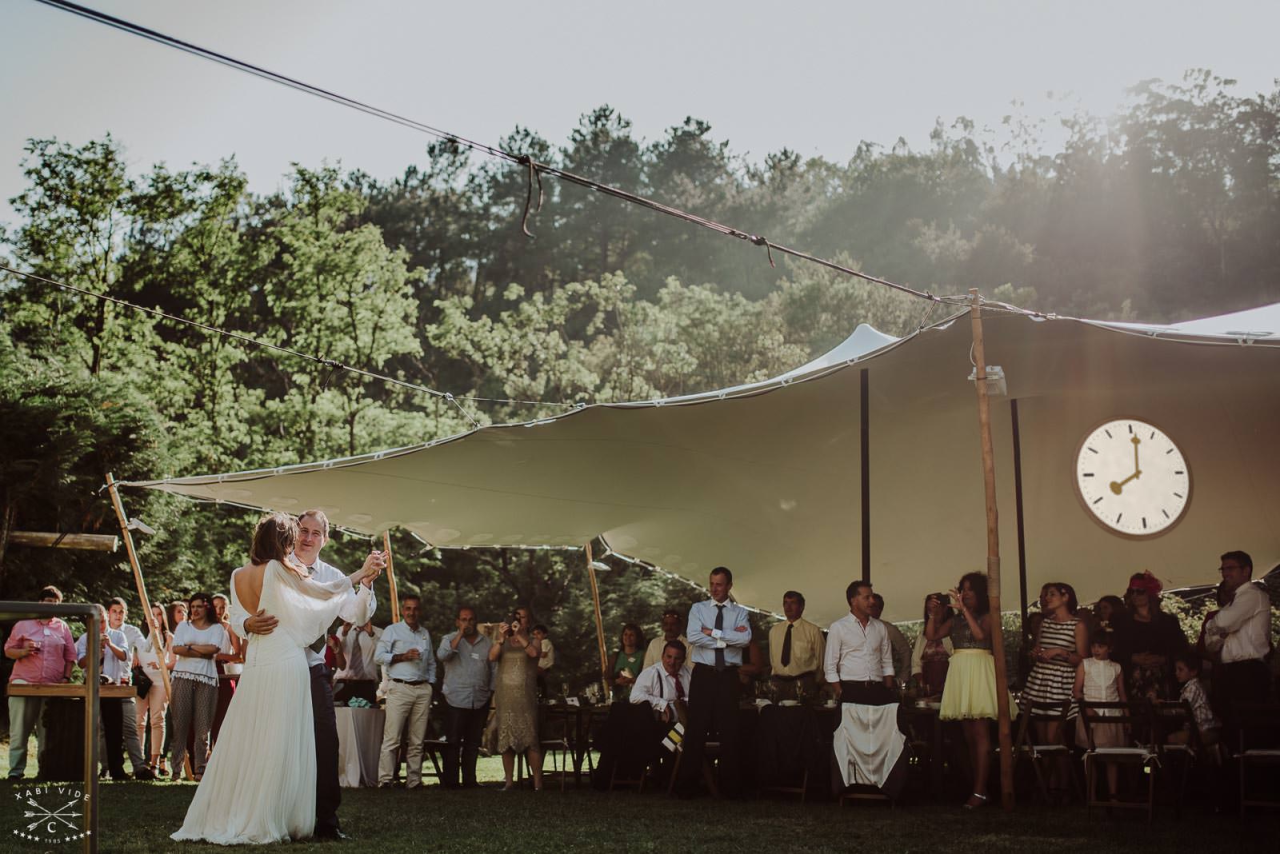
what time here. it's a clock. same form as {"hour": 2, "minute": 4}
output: {"hour": 8, "minute": 1}
